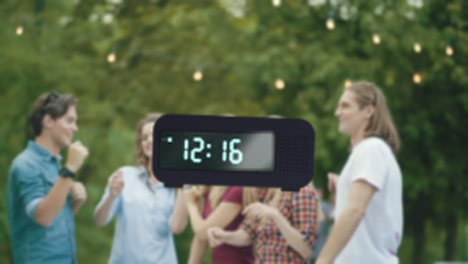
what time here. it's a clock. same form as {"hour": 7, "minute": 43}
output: {"hour": 12, "minute": 16}
